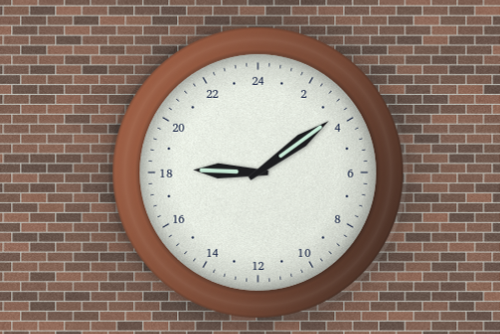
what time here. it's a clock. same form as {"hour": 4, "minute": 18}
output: {"hour": 18, "minute": 9}
